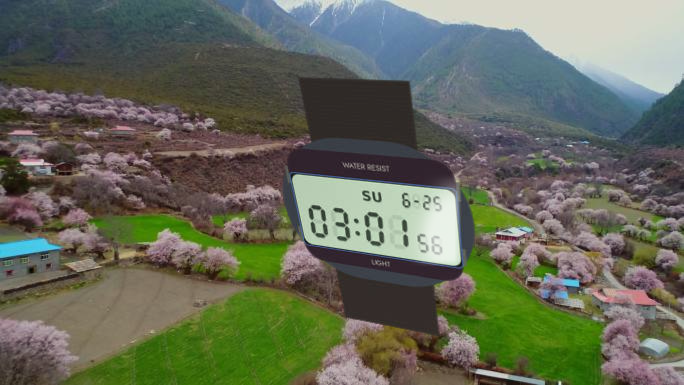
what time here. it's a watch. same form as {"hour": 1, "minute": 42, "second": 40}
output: {"hour": 3, "minute": 1, "second": 56}
